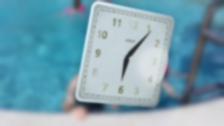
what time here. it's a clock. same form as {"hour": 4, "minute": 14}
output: {"hour": 6, "minute": 6}
